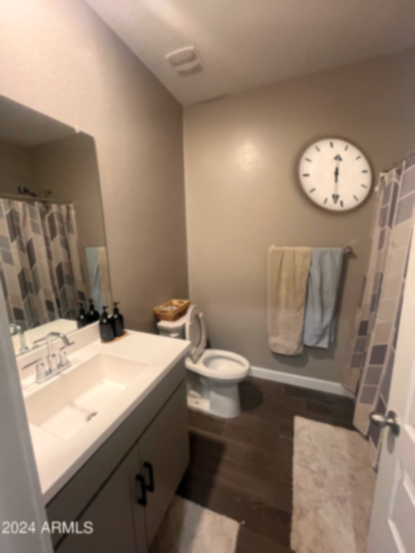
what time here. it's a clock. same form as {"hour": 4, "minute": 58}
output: {"hour": 12, "minute": 32}
